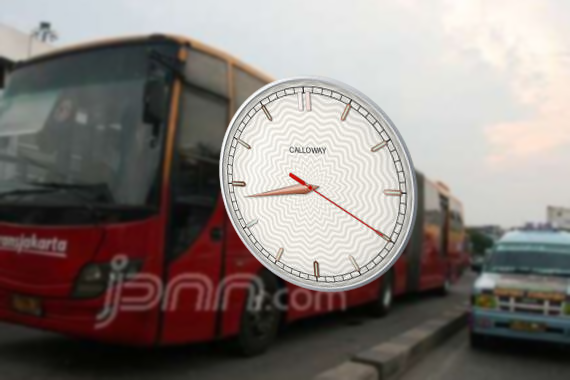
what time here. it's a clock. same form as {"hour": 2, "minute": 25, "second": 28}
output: {"hour": 8, "minute": 43, "second": 20}
